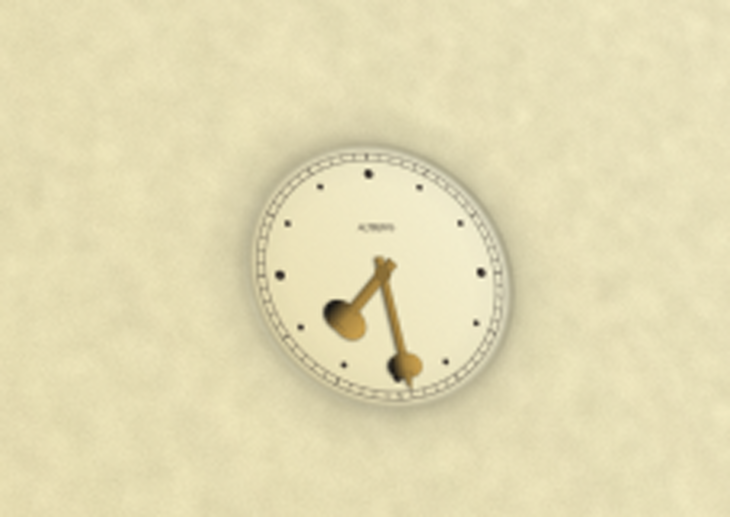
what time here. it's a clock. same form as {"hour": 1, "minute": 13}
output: {"hour": 7, "minute": 29}
